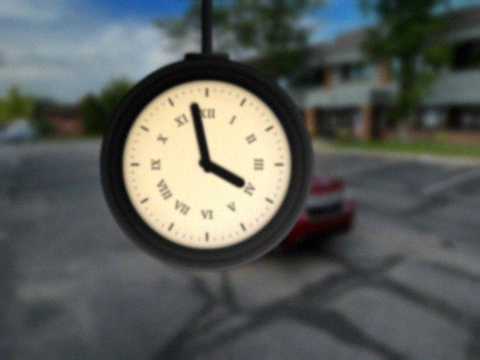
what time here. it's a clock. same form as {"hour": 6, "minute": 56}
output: {"hour": 3, "minute": 58}
